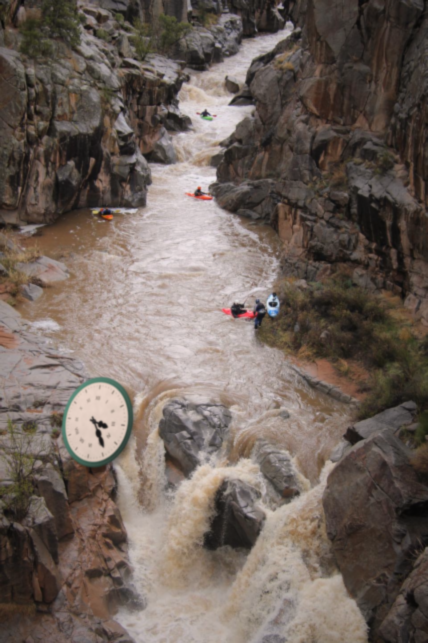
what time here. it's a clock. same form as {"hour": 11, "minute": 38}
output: {"hour": 3, "minute": 24}
